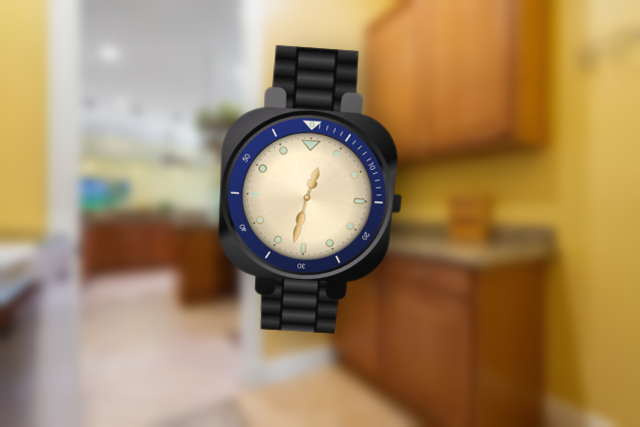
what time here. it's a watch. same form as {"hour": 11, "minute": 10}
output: {"hour": 12, "minute": 32}
